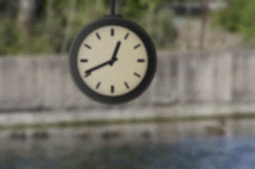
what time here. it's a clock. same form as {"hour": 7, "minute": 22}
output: {"hour": 12, "minute": 41}
